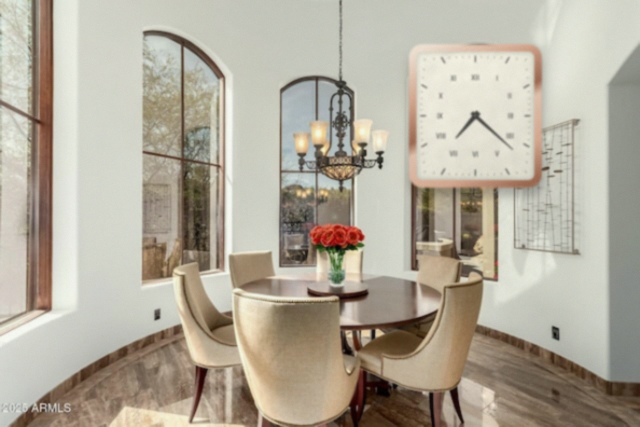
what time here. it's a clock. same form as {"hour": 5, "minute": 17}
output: {"hour": 7, "minute": 22}
